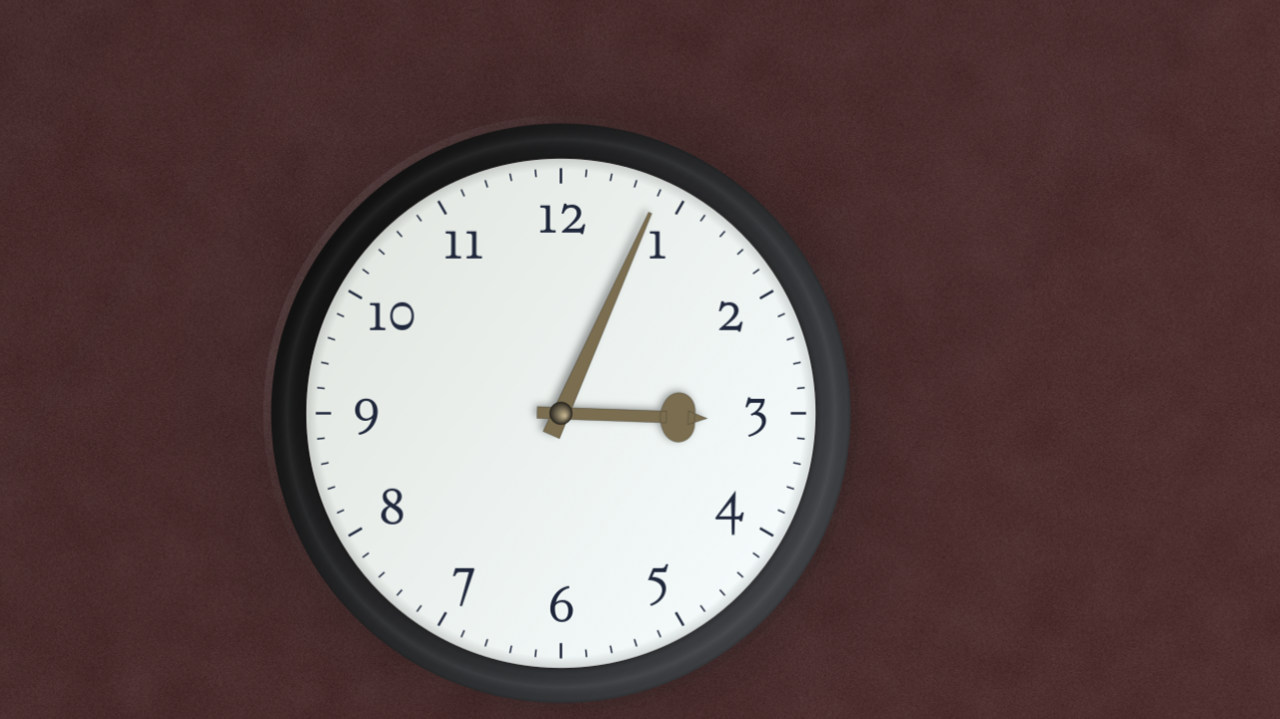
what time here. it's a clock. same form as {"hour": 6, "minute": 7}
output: {"hour": 3, "minute": 4}
